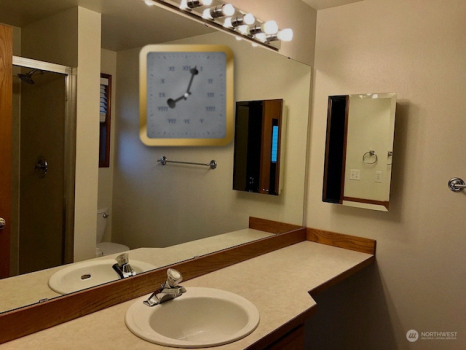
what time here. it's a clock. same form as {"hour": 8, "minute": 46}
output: {"hour": 8, "minute": 3}
